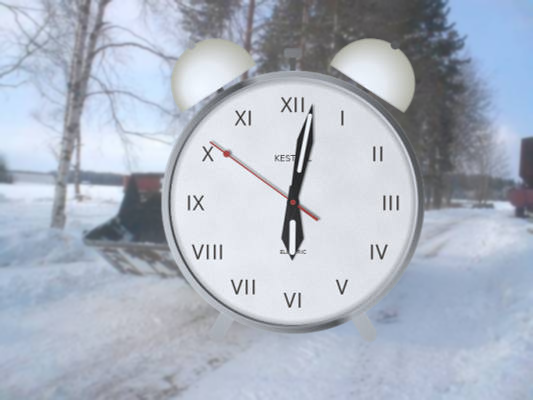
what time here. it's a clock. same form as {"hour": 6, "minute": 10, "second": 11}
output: {"hour": 6, "minute": 1, "second": 51}
